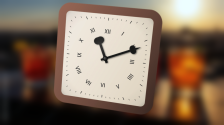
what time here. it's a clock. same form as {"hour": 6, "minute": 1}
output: {"hour": 11, "minute": 11}
